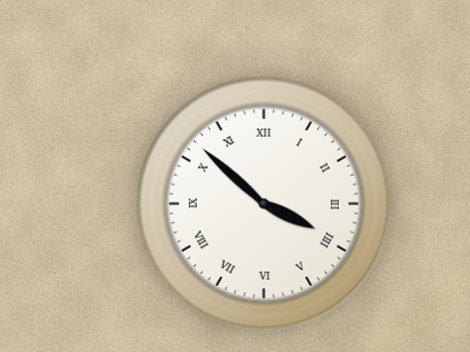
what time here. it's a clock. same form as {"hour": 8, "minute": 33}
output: {"hour": 3, "minute": 52}
